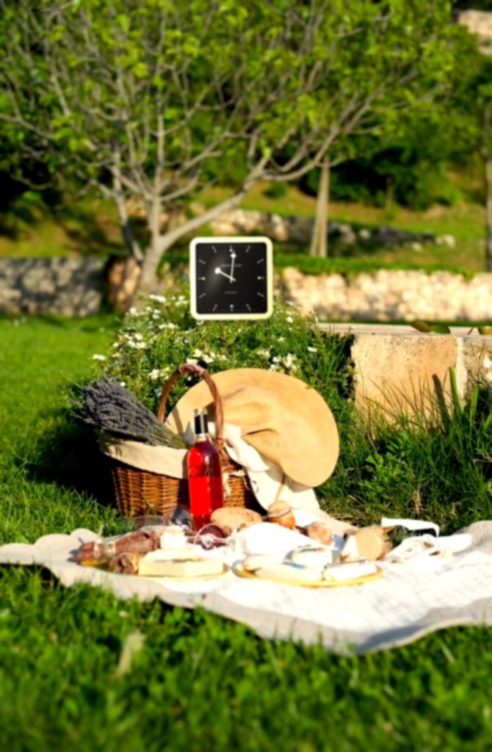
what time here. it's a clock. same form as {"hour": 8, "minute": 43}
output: {"hour": 10, "minute": 1}
